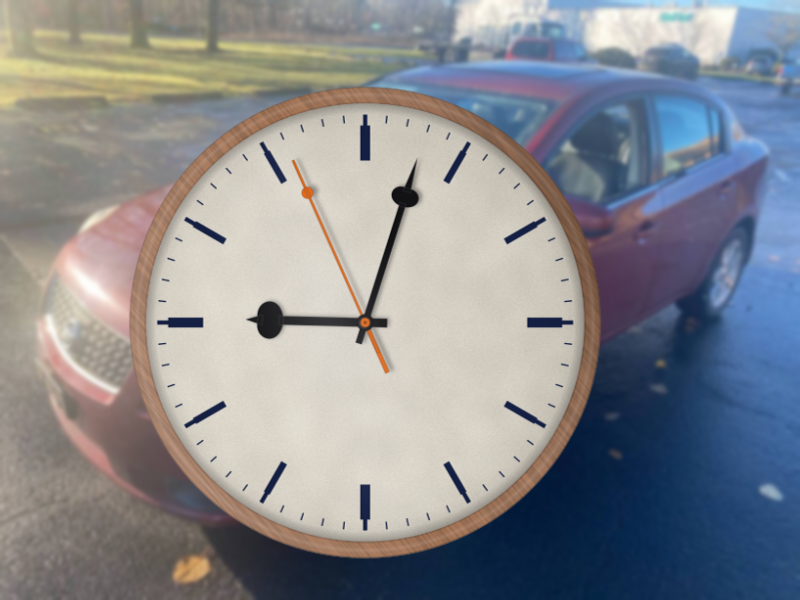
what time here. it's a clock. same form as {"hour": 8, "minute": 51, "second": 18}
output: {"hour": 9, "minute": 2, "second": 56}
